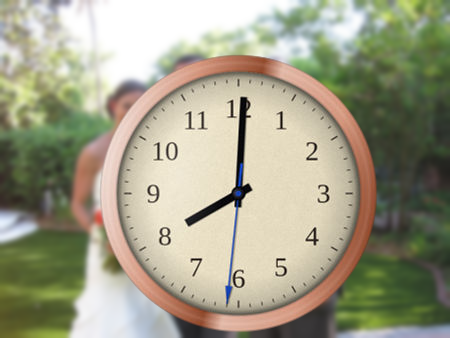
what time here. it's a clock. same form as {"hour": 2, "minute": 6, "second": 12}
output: {"hour": 8, "minute": 0, "second": 31}
